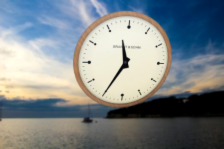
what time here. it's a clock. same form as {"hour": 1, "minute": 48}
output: {"hour": 11, "minute": 35}
